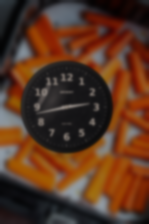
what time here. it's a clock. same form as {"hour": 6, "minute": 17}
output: {"hour": 2, "minute": 43}
